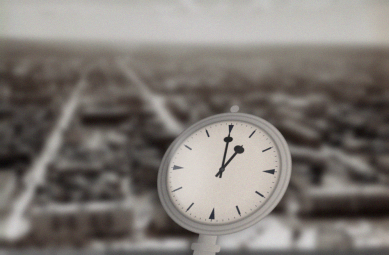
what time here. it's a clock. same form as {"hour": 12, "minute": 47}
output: {"hour": 1, "minute": 0}
